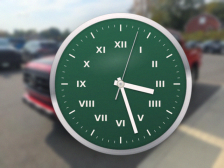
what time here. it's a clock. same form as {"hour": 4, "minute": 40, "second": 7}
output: {"hour": 3, "minute": 27, "second": 3}
